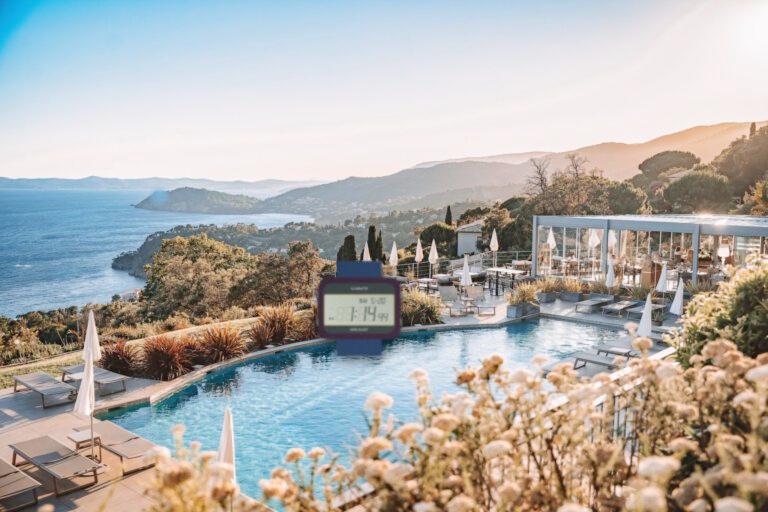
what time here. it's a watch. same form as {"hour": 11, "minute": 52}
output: {"hour": 1, "minute": 14}
